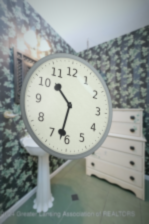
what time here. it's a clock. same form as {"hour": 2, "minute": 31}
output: {"hour": 10, "minute": 32}
